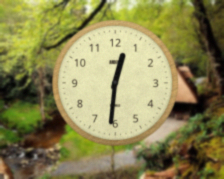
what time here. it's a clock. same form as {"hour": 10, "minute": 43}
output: {"hour": 12, "minute": 31}
